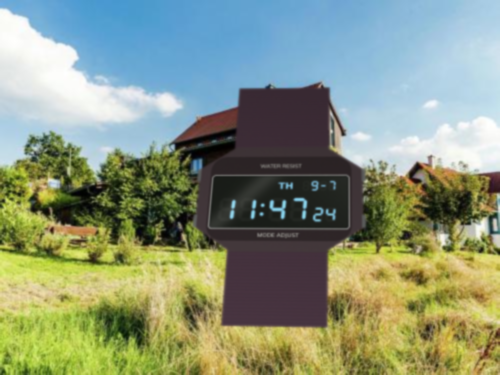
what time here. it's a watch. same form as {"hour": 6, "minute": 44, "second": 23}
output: {"hour": 11, "minute": 47, "second": 24}
